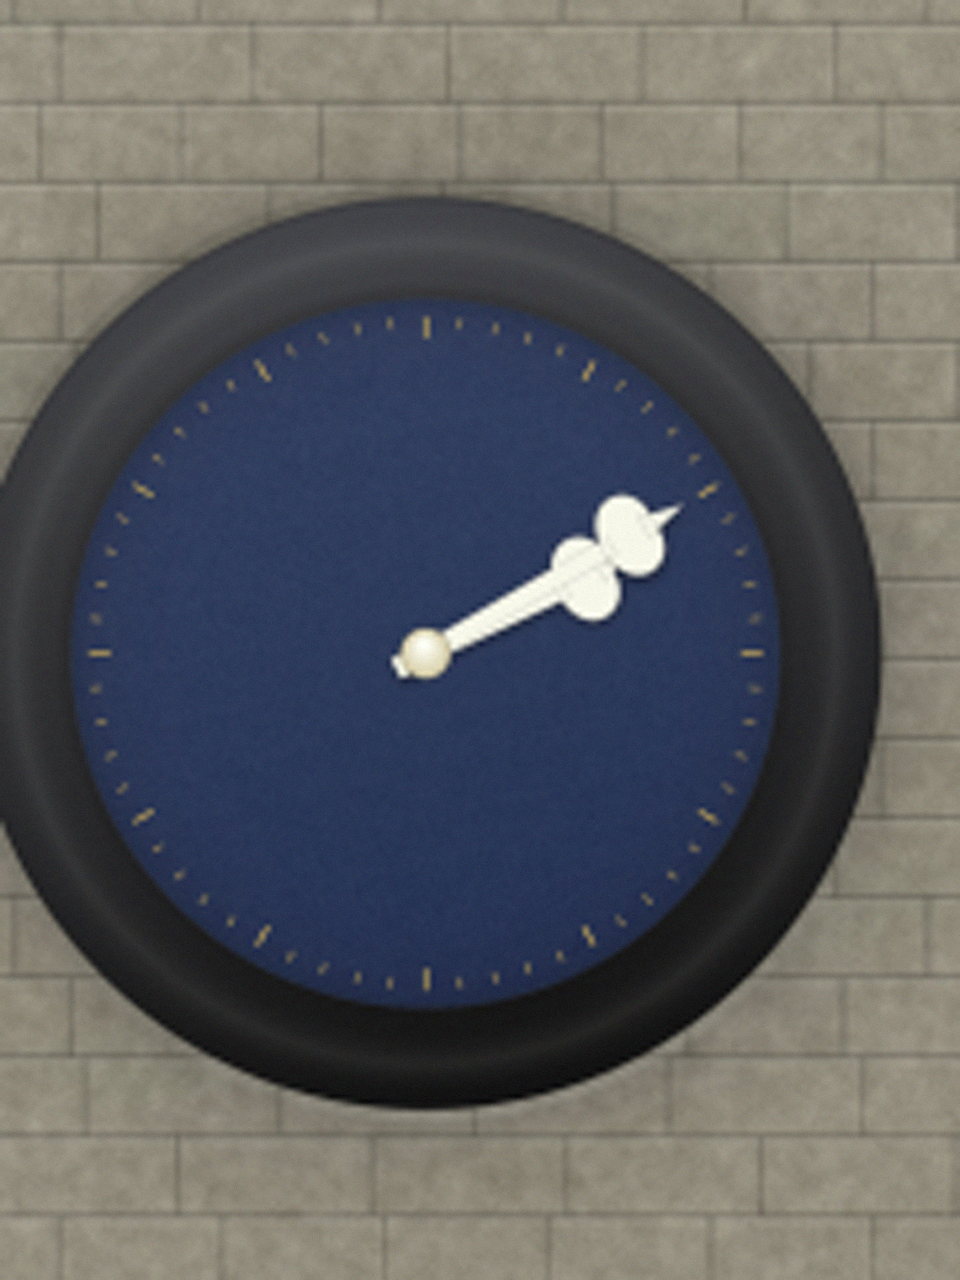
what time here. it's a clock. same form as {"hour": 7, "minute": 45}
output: {"hour": 2, "minute": 10}
